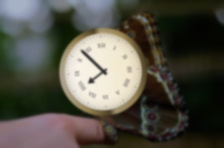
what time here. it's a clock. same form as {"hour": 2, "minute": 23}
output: {"hour": 7, "minute": 53}
